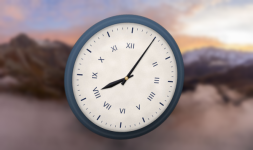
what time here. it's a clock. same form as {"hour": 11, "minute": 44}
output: {"hour": 8, "minute": 5}
